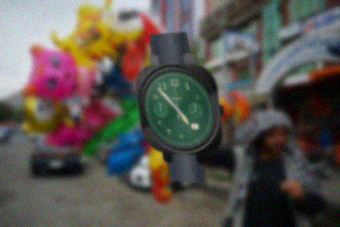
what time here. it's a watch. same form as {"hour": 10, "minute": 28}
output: {"hour": 4, "minute": 53}
